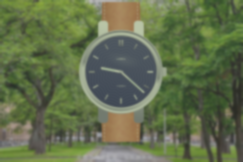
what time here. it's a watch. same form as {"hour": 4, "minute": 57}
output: {"hour": 9, "minute": 22}
